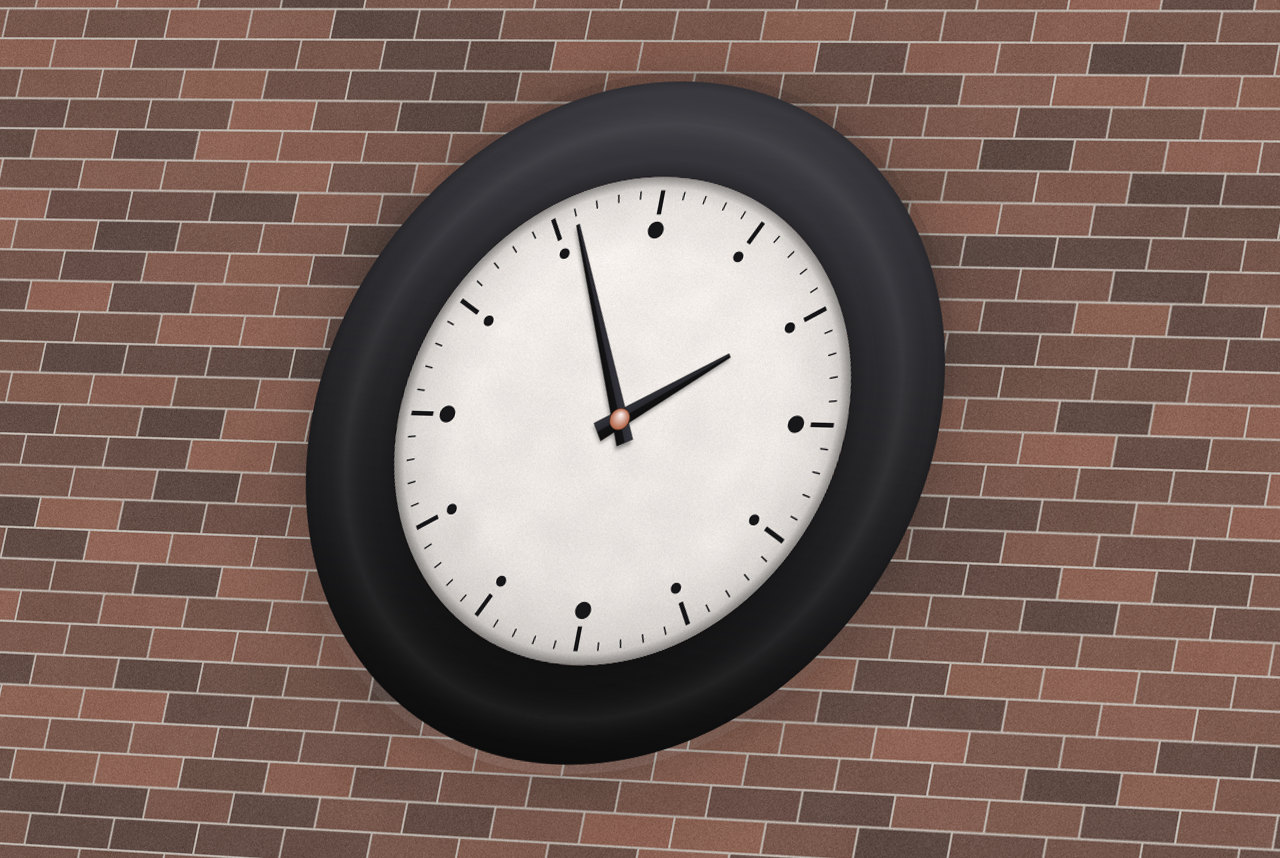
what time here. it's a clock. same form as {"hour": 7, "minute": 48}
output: {"hour": 1, "minute": 56}
